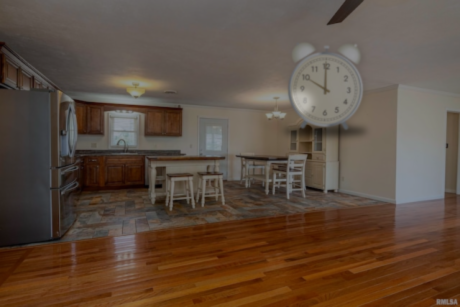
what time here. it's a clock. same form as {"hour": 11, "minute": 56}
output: {"hour": 10, "minute": 0}
